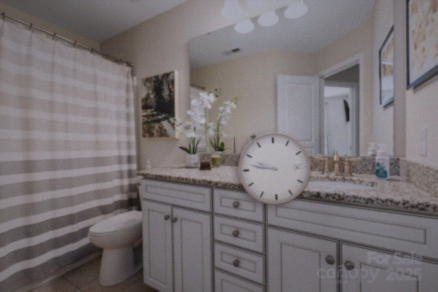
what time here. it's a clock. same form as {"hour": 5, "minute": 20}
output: {"hour": 9, "minute": 47}
